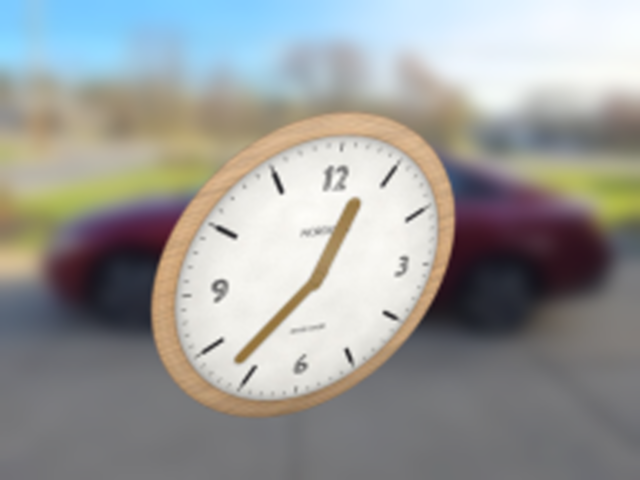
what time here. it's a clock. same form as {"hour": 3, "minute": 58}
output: {"hour": 12, "minute": 37}
